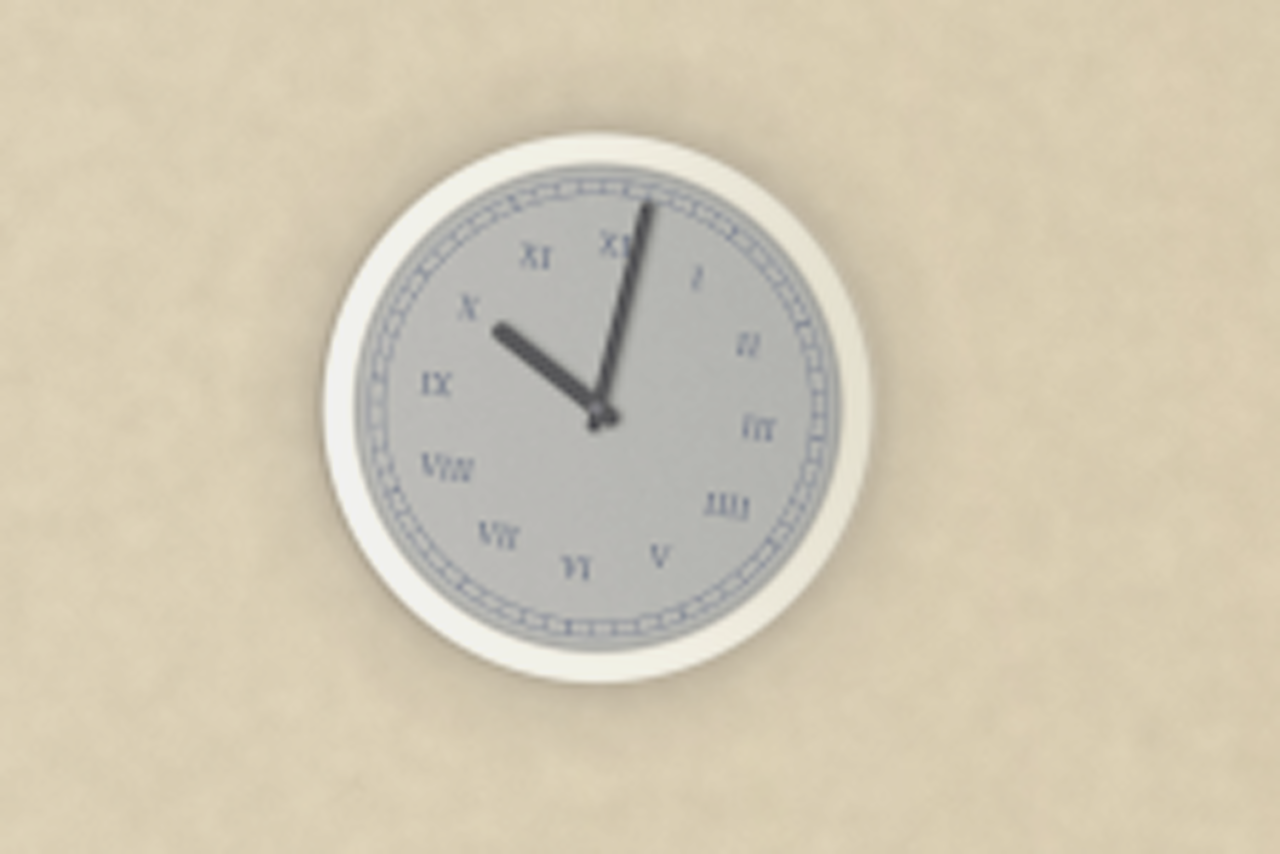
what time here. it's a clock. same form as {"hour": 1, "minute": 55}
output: {"hour": 10, "minute": 1}
